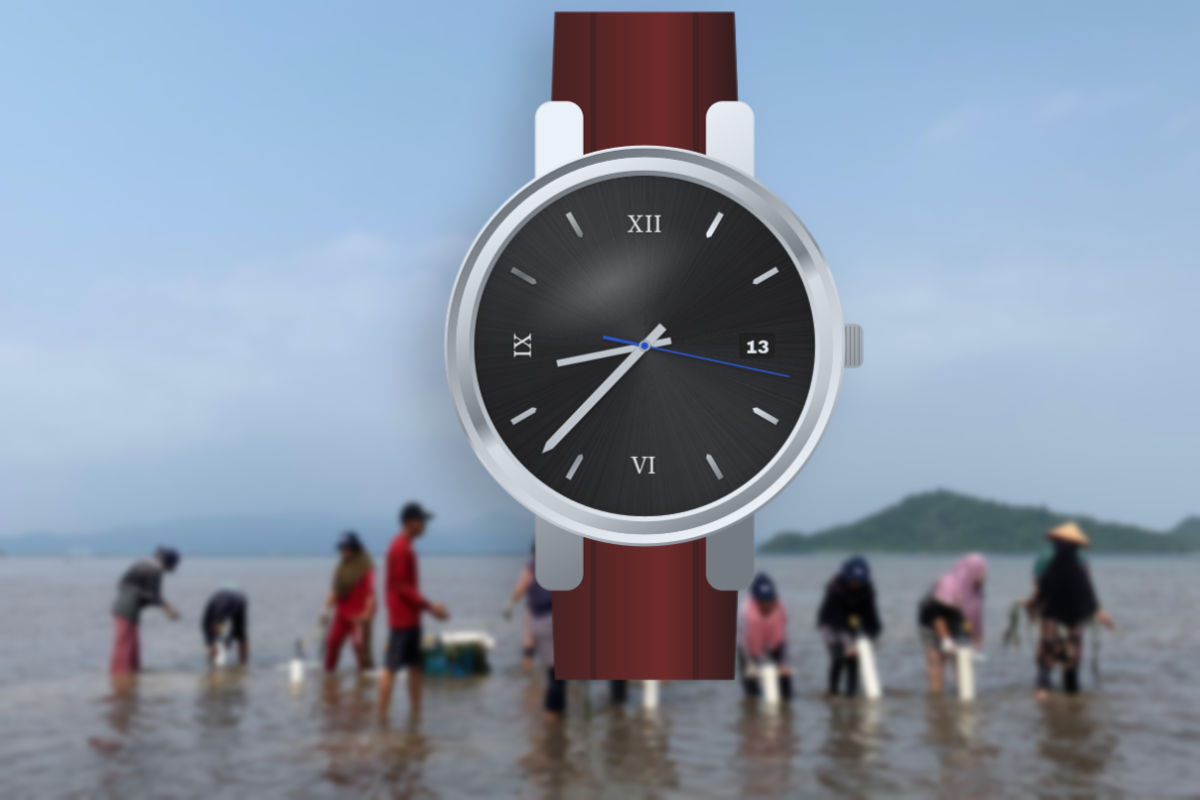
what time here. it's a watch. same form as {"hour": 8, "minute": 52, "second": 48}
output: {"hour": 8, "minute": 37, "second": 17}
